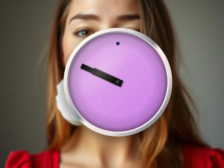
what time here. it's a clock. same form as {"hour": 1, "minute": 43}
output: {"hour": 9, "minute": 49}
